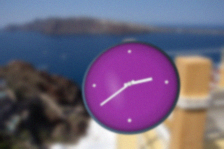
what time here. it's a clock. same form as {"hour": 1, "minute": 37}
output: {"hour": 2, "minute": 39}
